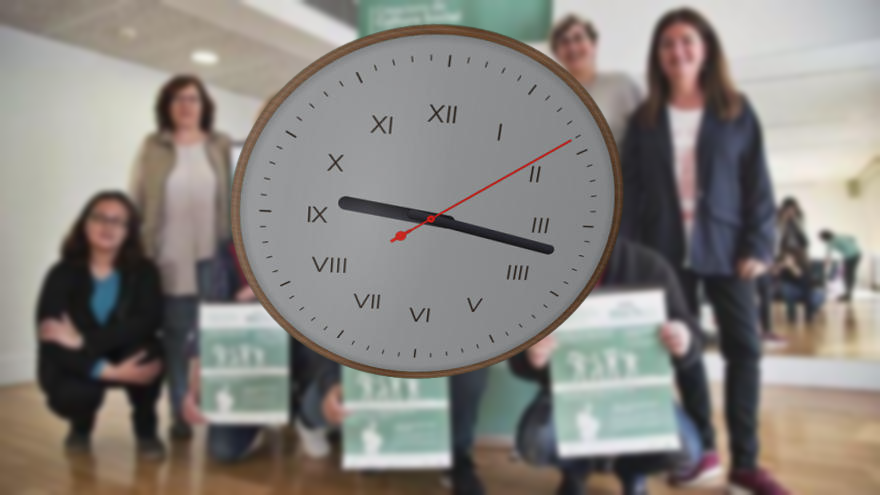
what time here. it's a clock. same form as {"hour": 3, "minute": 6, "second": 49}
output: {"hour": 9, "minute": 17, "second": 9}
